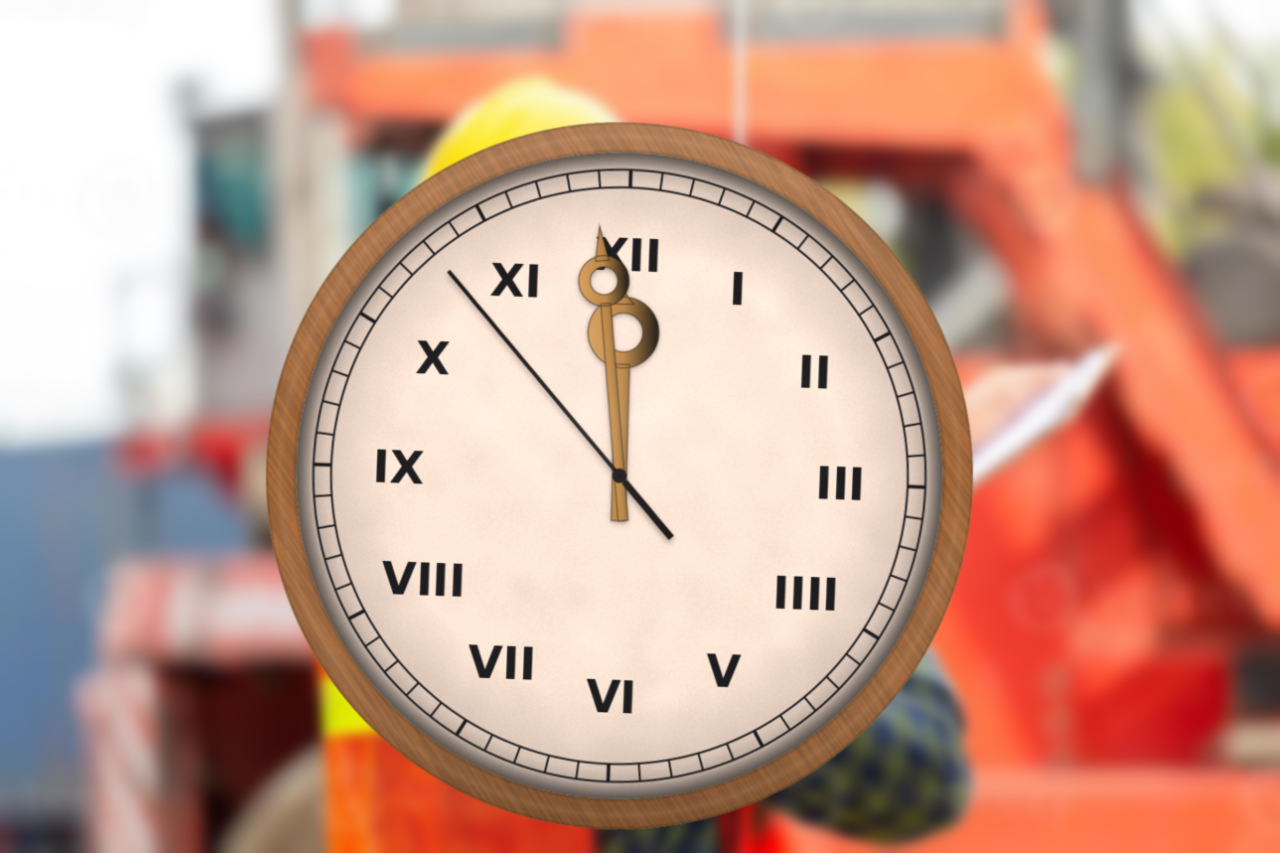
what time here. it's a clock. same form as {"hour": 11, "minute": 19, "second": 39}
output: {"hour": 11, "minute": 58, "second": 53}
